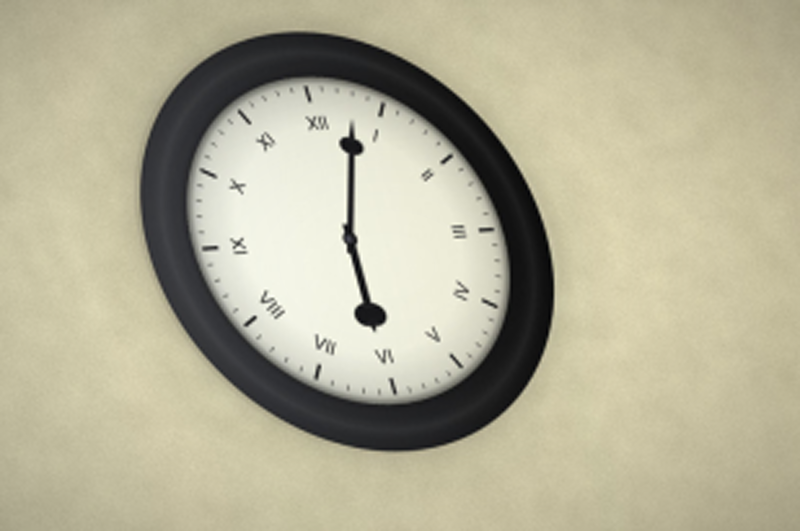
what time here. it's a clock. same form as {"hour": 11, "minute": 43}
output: {"hour": 6, "minute": 3}
